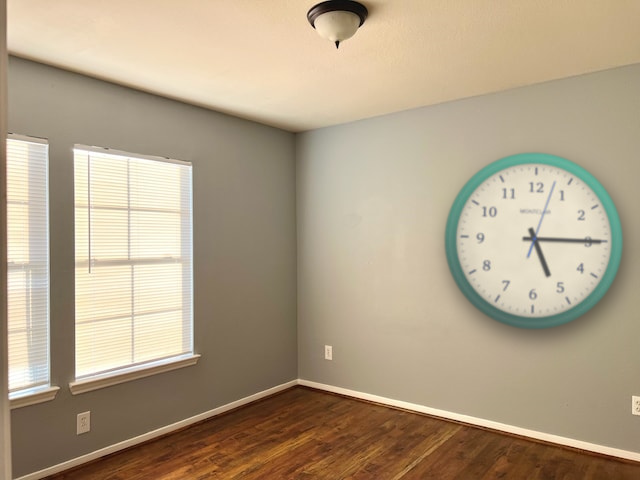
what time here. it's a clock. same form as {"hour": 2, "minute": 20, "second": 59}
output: {"hour": 5, "minute": 15, "second": 3}
